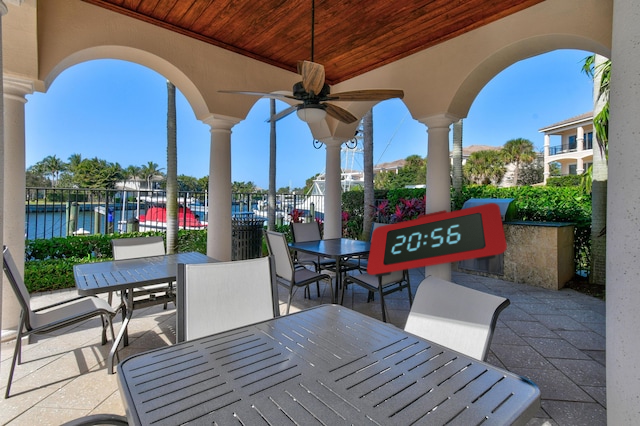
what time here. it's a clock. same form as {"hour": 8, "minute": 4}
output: {"hour": 20, "minute": 56}
